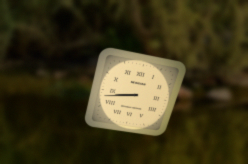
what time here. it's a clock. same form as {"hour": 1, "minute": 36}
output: {"hour": 8, "minute": 43}
